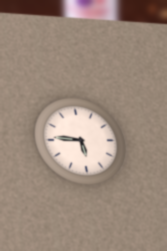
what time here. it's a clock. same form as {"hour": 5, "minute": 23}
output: {"hour": 5, "minute": 46}
